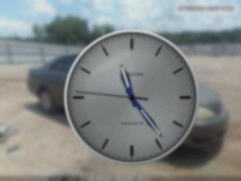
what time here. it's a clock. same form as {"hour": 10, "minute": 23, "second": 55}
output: {"hour": 11, "minute": 23, "second": 46}
